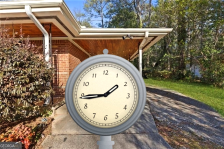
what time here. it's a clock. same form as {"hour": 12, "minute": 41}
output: {"hour": 1, "minute": 44}
